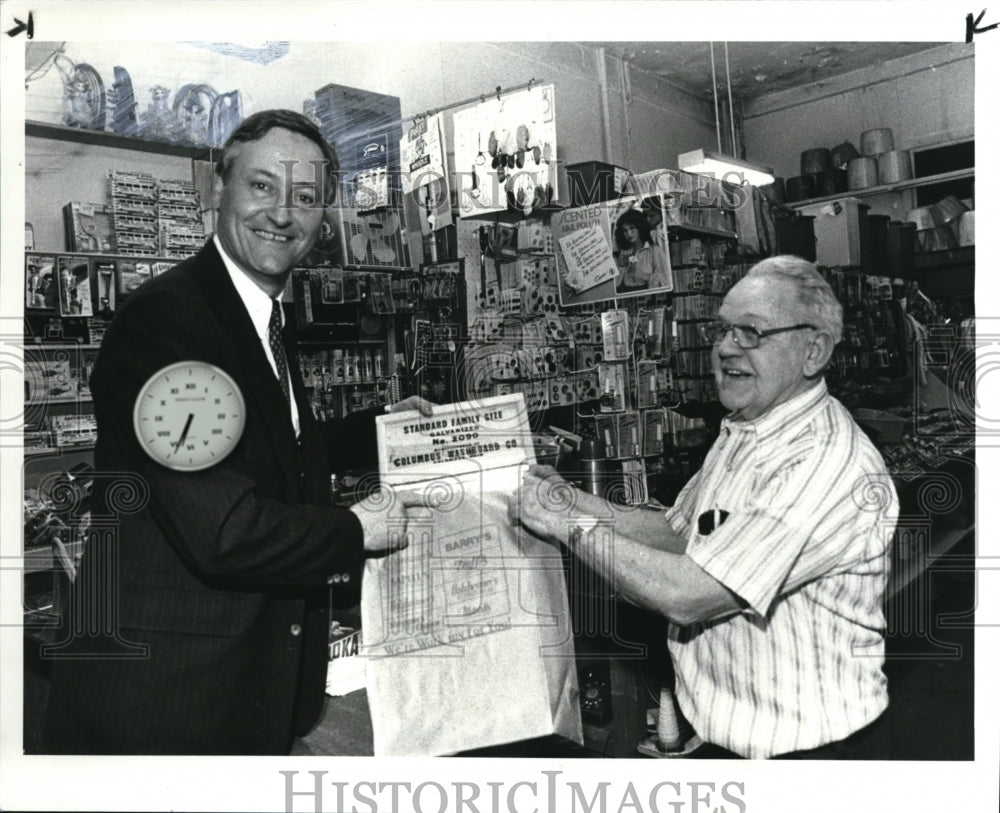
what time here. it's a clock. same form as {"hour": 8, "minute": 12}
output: {"hour": 6, "minute": 34}
